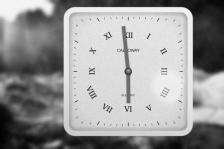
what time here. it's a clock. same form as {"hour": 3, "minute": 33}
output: {"hour": 5, "minute": 59}
